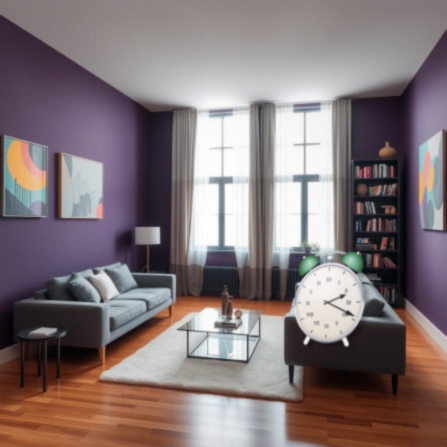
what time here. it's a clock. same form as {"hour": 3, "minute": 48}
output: {"hour": 2, "minute": 19}
